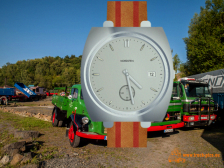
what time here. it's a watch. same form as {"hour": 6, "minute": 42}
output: {"hour": 4, "minute": 28}
